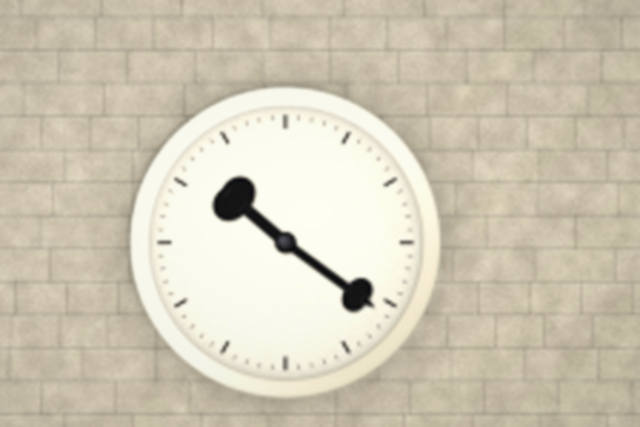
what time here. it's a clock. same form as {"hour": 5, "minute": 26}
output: {"hour": 10, "minute": 21}
